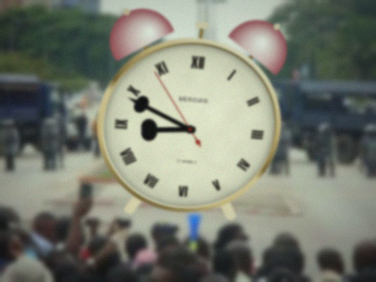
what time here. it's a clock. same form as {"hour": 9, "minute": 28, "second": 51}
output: {"hour": 8, "minute": 48, "second": 54}
